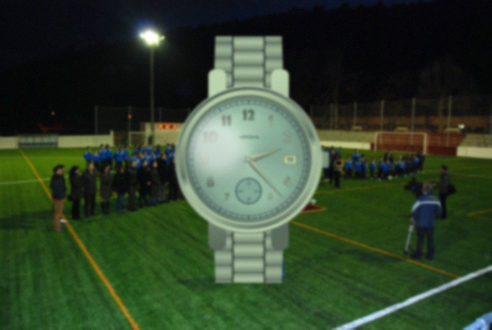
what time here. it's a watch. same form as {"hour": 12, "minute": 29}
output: {"hour": 2, "minute": 23}
